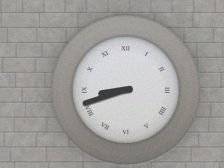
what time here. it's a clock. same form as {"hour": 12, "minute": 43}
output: {"hour": 8, "minute": 42}
